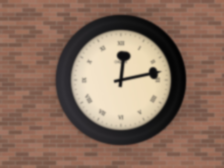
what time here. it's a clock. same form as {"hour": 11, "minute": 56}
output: {"hour": 12, "minute": 13}
